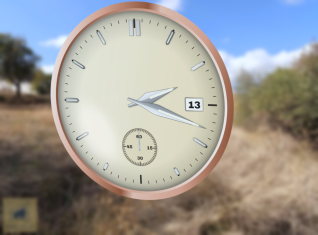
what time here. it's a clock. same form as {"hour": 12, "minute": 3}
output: {"hour": 2, "minute": 18}
